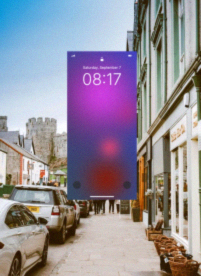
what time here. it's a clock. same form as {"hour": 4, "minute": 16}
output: {"hour": 8, "minute": 17}
